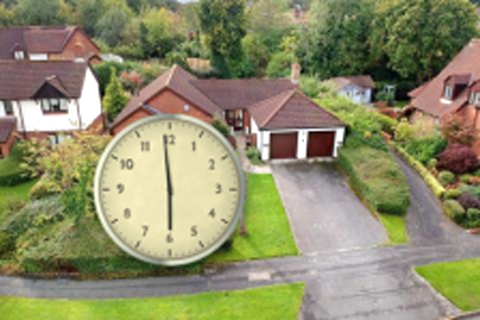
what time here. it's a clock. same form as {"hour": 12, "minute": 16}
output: {"hour": 5, "minute": 59}
